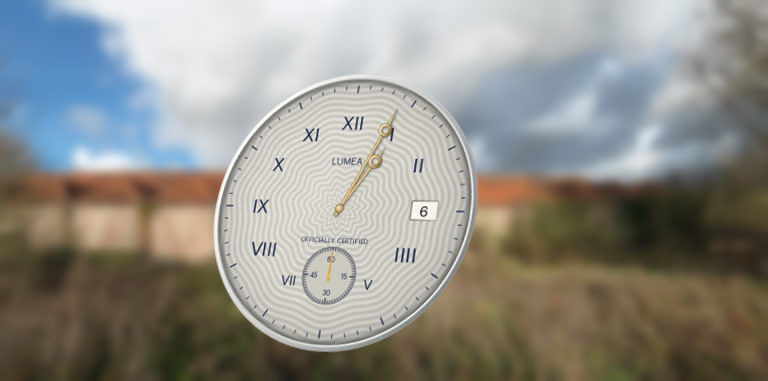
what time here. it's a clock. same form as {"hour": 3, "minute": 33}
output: {"hour": 1, "minute": 4}
